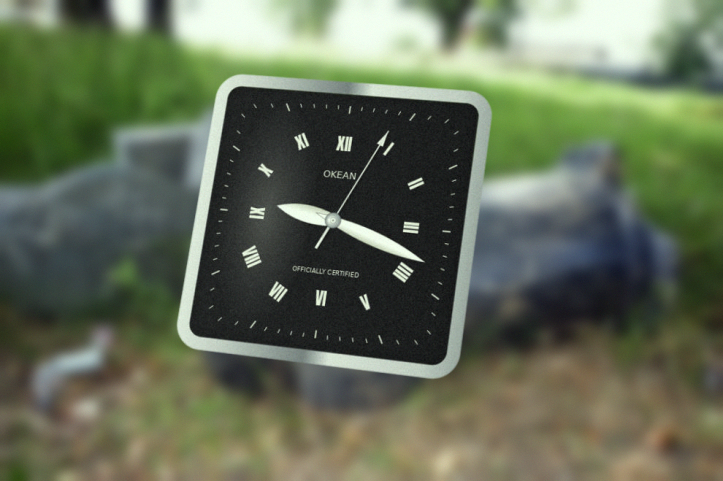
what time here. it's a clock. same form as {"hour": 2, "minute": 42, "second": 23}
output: {"hour": 9, "minute": 18, "second": 4}
